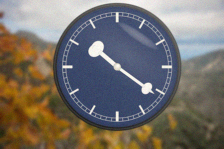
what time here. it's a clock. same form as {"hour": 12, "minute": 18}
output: {"hour": 10, "minute": 21}
